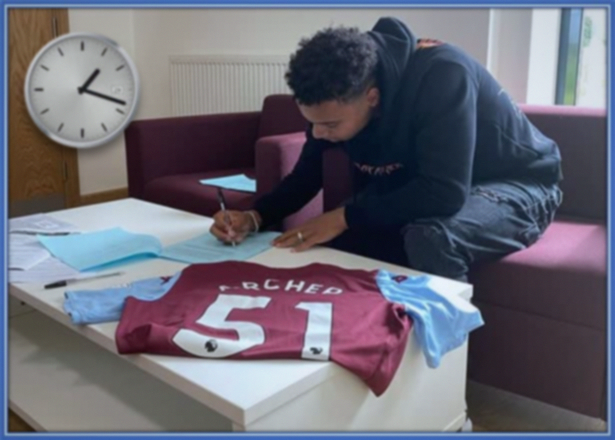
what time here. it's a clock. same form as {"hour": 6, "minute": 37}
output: {"hour": 1, "minute": 18}
